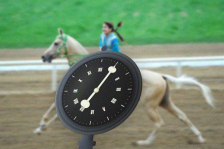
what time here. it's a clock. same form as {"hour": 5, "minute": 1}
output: {"hour": 7, "minute": 5}
